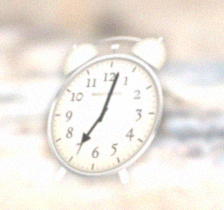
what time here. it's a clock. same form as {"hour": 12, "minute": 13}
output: {"hour": 7, "minute": 2}
